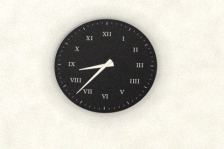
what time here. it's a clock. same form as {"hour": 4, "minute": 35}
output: {"hour": 8, "minute": 37}
